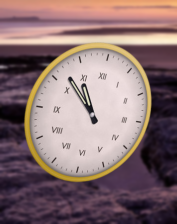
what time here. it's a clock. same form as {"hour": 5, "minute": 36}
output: {"hour": 10, "minute": 52}
